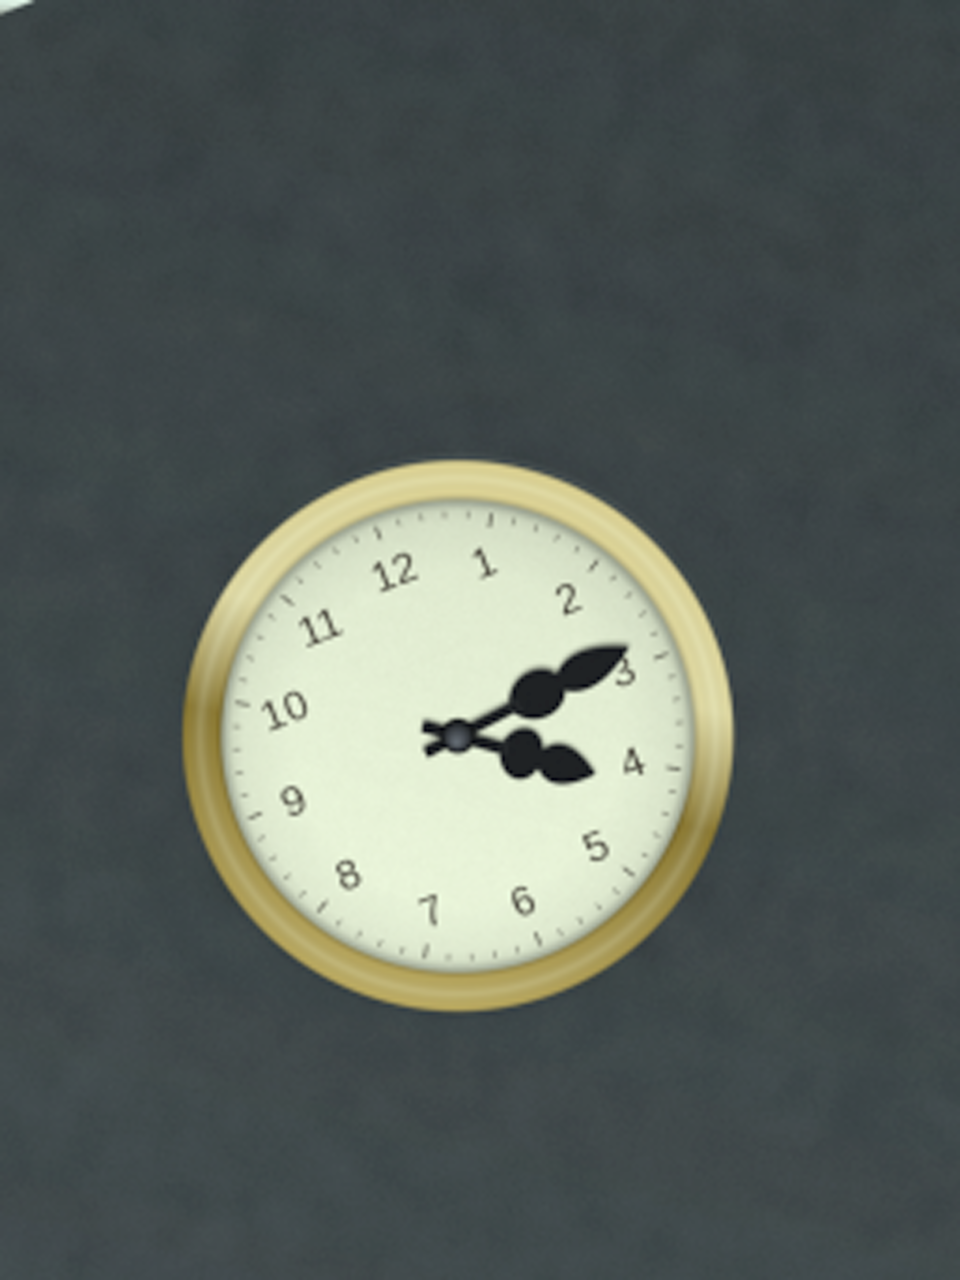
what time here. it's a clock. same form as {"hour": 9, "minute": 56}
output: {"hour": 4, "minute": 14}
